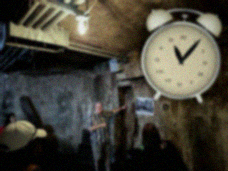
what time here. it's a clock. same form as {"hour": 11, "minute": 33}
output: {"hour": 11, "minute": 6}
